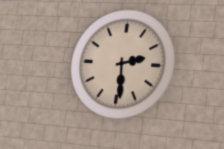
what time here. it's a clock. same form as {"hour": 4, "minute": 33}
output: {"hour": 2, "minute": 29}
